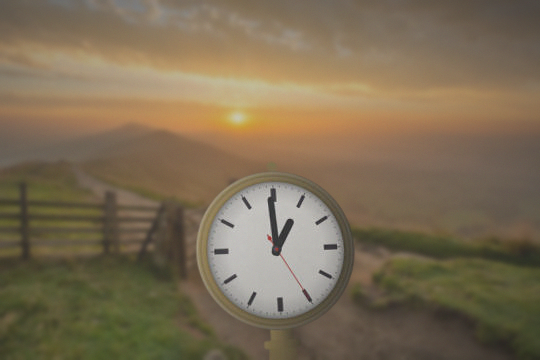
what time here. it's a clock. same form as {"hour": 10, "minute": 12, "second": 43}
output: {"hour": 12, "minute": 59, "second": 25}
